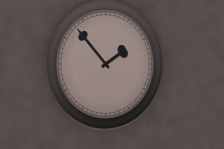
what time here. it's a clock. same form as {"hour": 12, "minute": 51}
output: {"hour": 1, "minute": 53}
